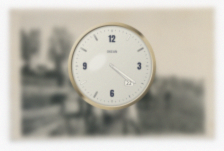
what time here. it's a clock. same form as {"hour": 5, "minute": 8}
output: {"hour": 4, "minute": 21}
